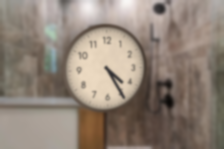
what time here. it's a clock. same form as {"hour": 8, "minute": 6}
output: {"hour": 4, "minute": 25}
